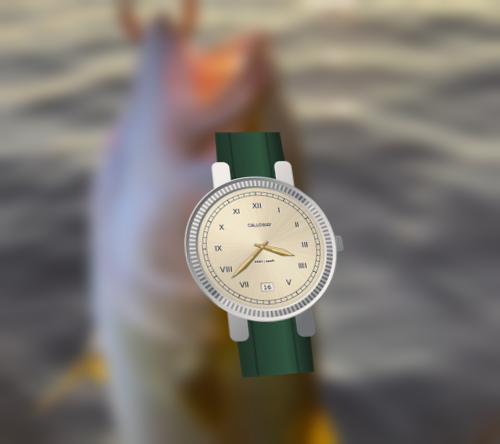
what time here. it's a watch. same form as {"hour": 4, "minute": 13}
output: {"hour": 3, "minute": 38}
